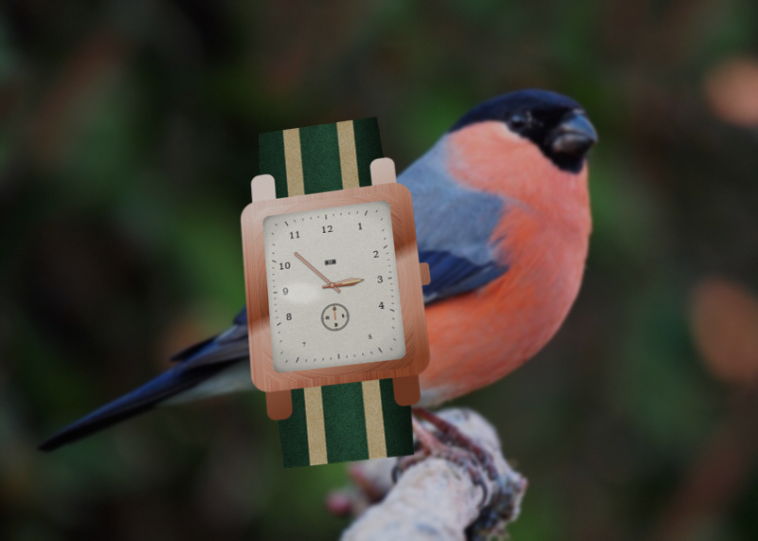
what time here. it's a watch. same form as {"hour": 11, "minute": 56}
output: {"hour": 2, "minute": 53}
